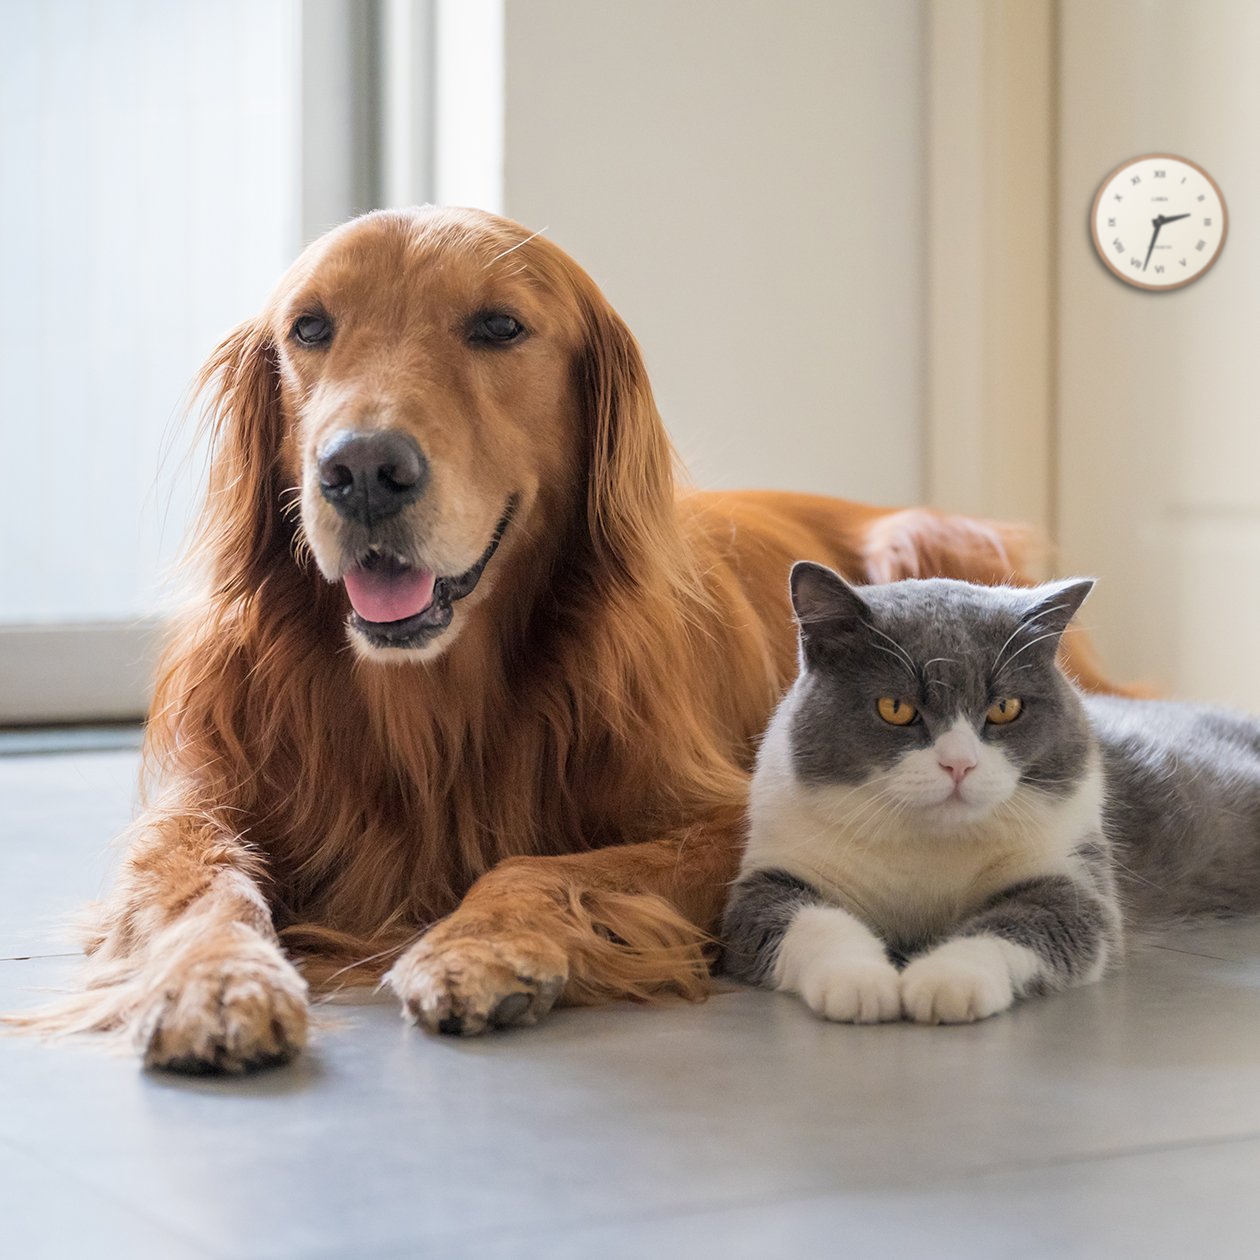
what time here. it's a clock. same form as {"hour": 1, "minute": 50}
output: {"hour": 2, "minute": 33}
